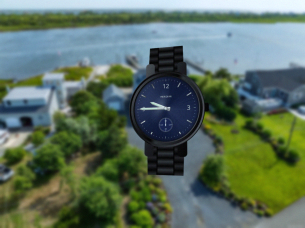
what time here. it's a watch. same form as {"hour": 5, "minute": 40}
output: {"hour": 9, "minute": 45}
